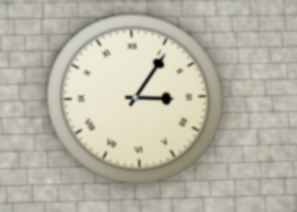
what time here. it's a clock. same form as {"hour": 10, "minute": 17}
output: {"hour": 3, "minute": 6}
